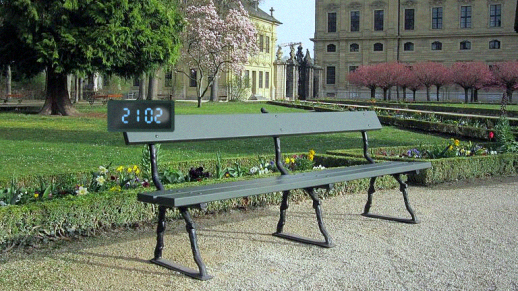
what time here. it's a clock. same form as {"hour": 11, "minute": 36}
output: {"hour": 21, "minute": 2}
